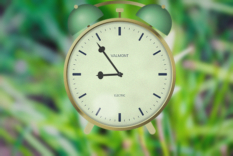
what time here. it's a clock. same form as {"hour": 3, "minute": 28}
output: {"hour": 8, "minute": 54}
